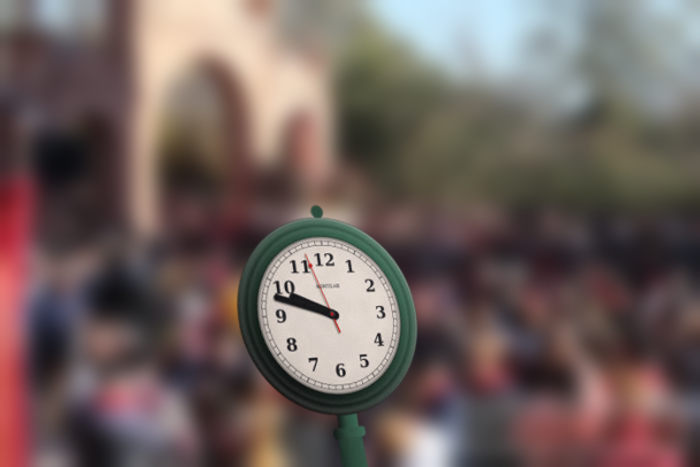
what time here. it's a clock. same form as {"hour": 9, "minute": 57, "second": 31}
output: {"hour": 9, "minute": 47, "second": 57}
